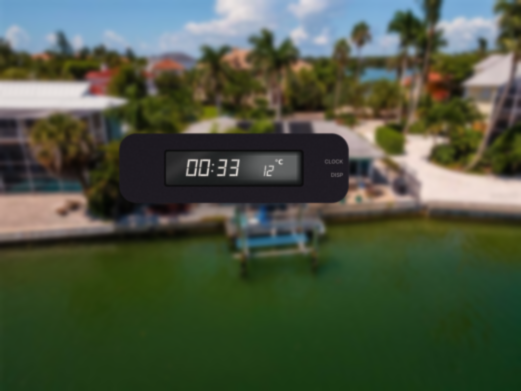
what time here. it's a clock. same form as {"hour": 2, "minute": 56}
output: {"hour": 0, "minute": 33}
